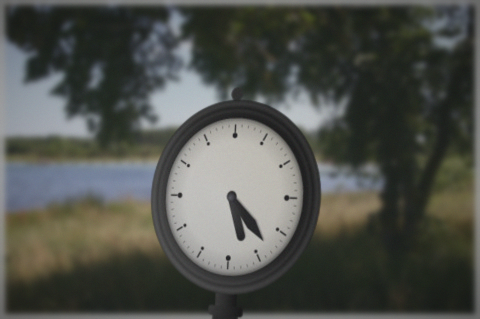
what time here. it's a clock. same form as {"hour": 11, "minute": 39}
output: {"hour": 5, "minute": 23}
